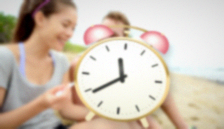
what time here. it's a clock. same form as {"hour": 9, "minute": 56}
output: {"hour": 11, "minute": 39}
